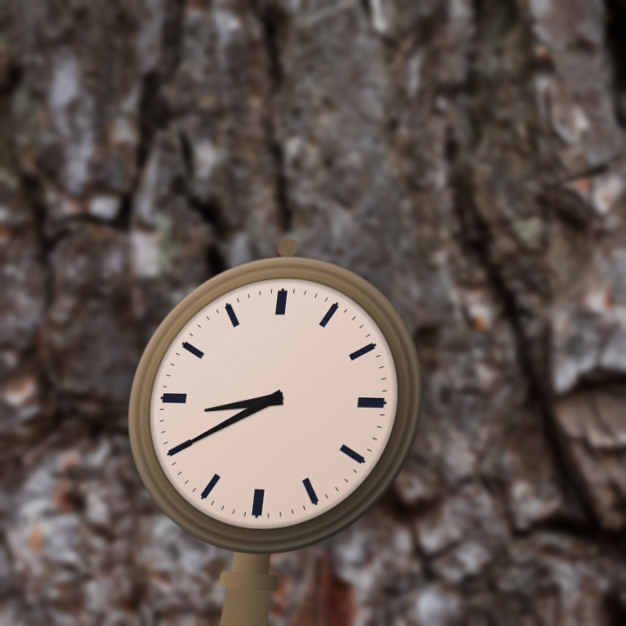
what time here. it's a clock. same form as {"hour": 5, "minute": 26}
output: {"hour": 8, "minute": 40}
